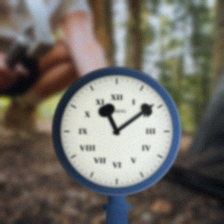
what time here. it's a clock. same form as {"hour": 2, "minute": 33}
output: {"hour": 11, "minute": 9}
